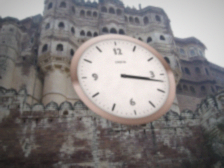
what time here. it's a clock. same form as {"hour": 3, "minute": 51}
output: {"hour": 3, "minute": 17}
